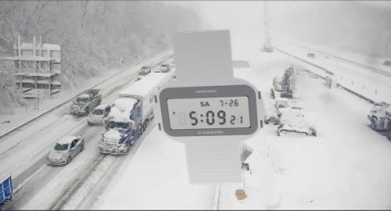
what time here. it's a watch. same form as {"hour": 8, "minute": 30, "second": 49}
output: {"hour": 5, "minute": 9, "second": 21}
